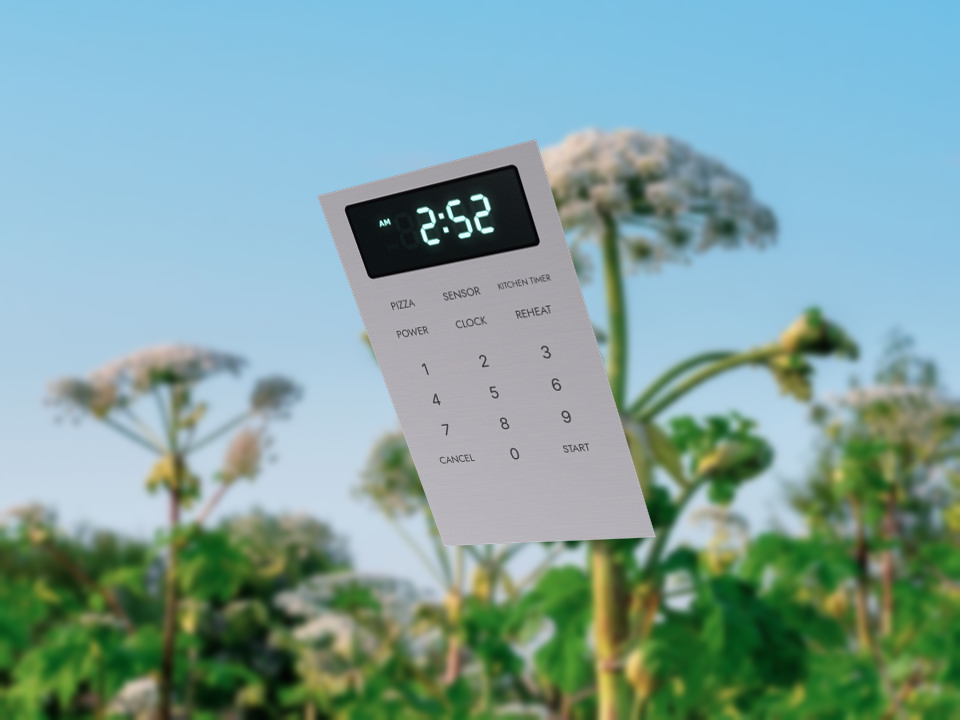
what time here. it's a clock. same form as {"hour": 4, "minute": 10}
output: {"hour": 2, "minute": 52}
